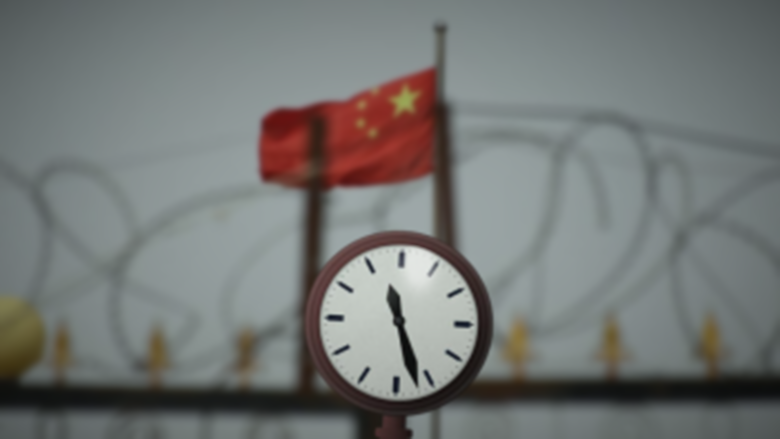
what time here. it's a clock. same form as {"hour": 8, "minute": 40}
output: {"hour": 11, "minute": 27}
